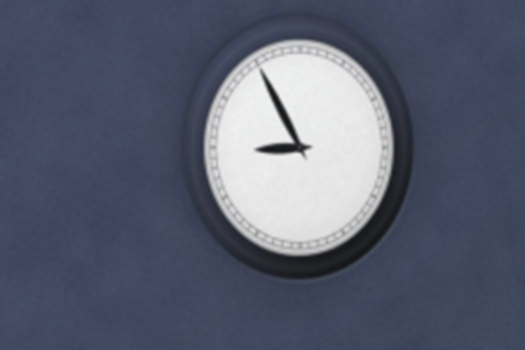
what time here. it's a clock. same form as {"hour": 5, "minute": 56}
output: {"hour": 8, "minute": 55}
